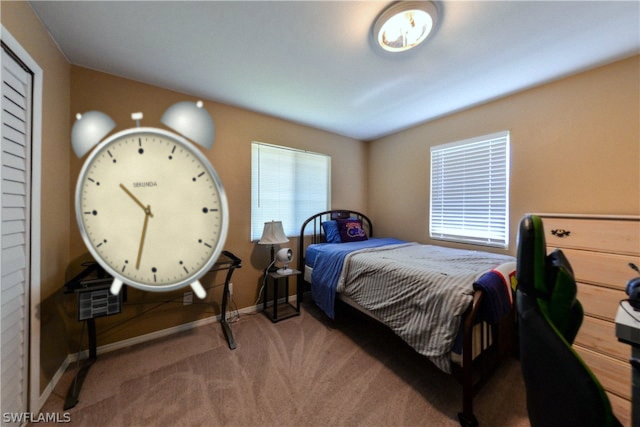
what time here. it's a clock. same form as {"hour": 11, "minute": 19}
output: {"hour": 10, "minute": 33}
